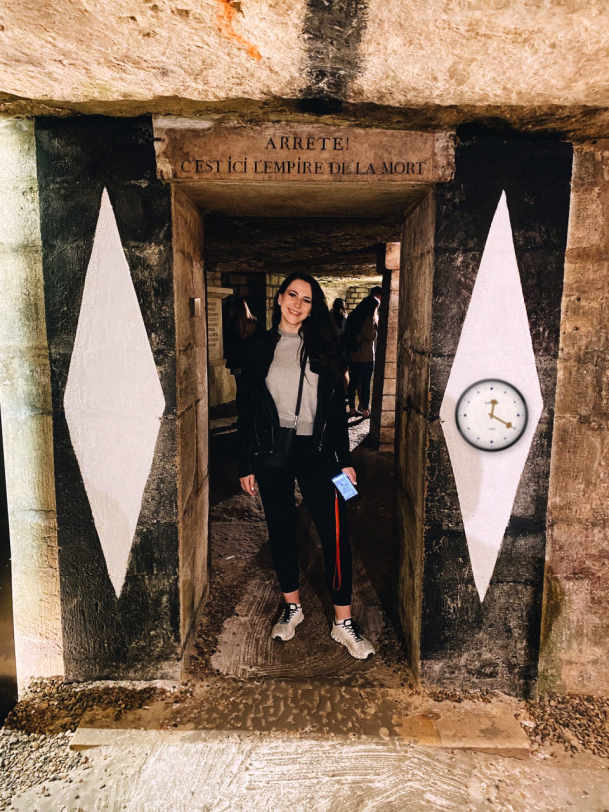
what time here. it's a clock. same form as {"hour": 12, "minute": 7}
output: {"hour": 12, "minute": 20}
